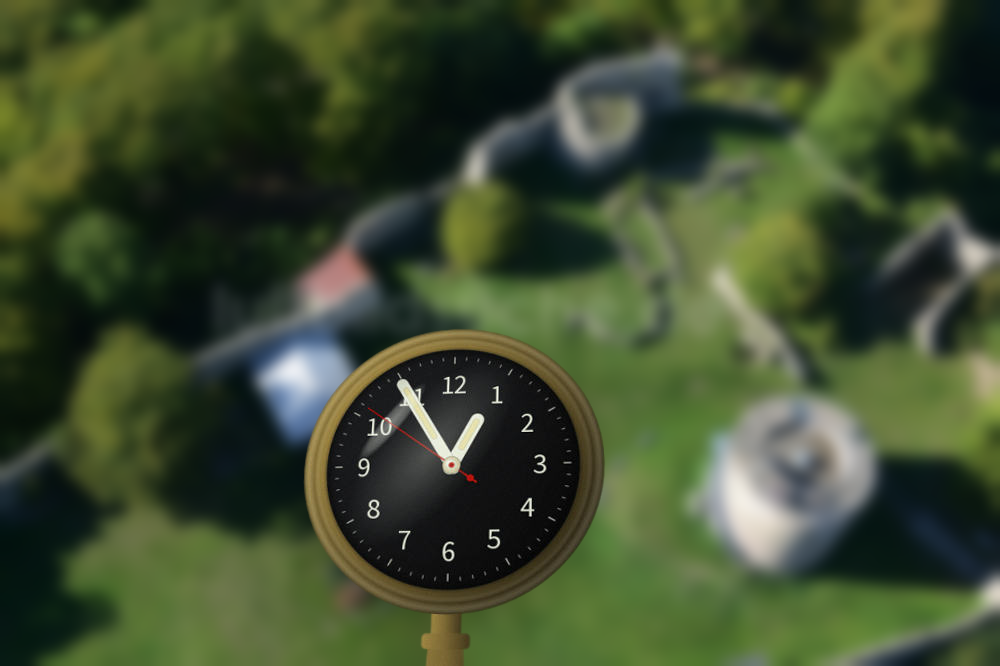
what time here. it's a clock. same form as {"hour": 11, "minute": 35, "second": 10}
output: {"hour": 12, "minute": 54, "second": 51}
